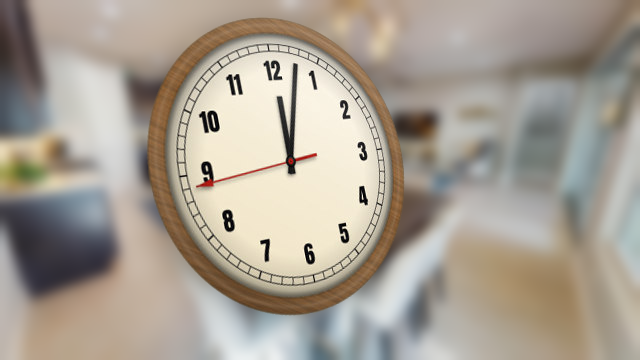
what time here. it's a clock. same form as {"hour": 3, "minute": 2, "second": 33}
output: {"hour": 12, "minute": 2, "second": 44}
